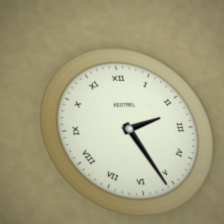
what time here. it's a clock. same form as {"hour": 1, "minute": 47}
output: {"hour": 2, "minute": 26}
